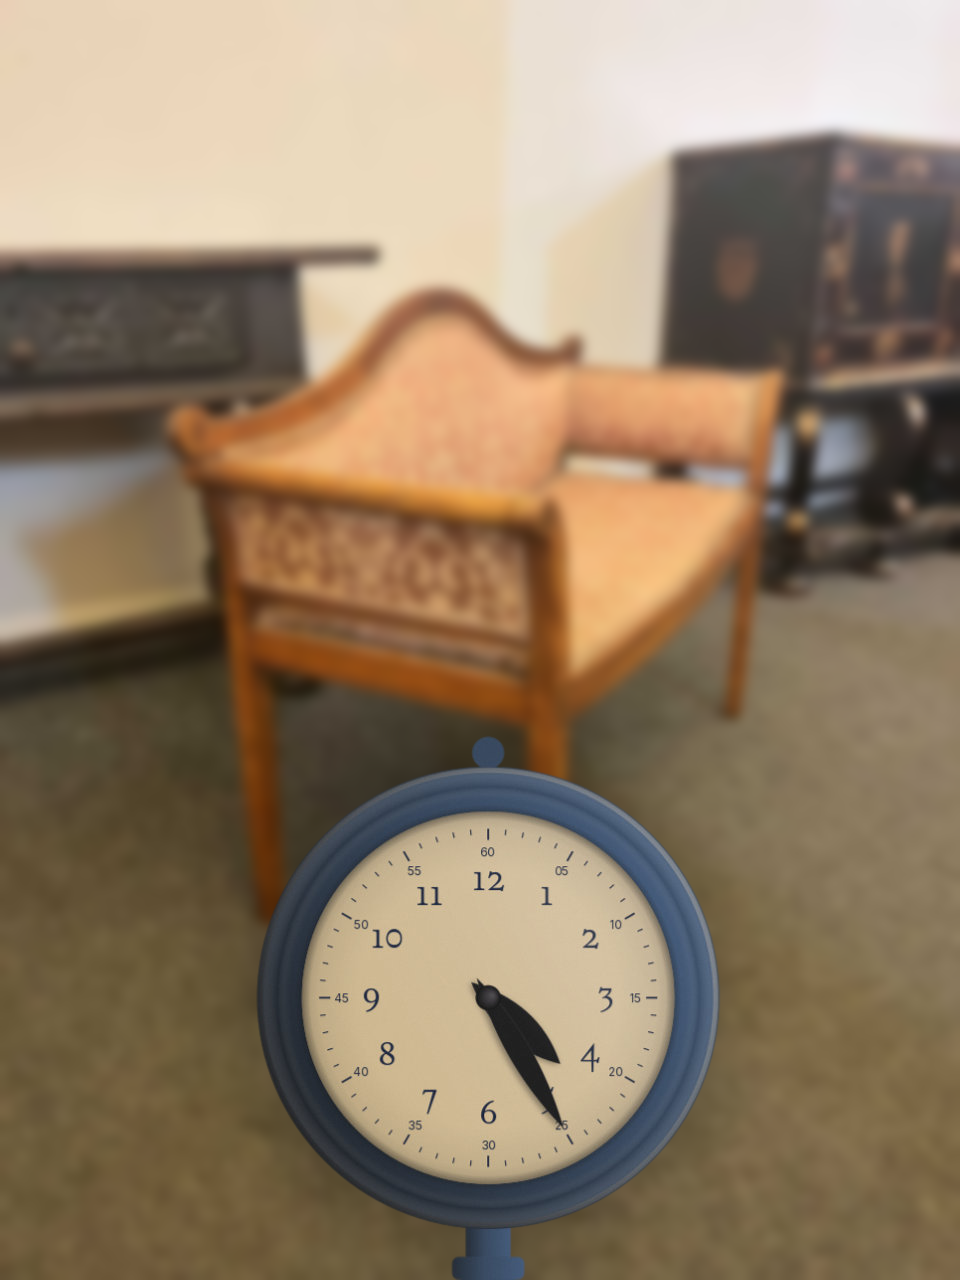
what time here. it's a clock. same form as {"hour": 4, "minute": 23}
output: {"hour": 4, "minute": 25}
